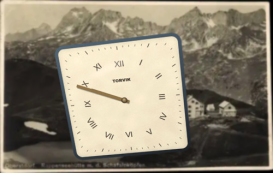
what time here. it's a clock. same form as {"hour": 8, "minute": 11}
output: {"hour": 9, "minute": 49}
